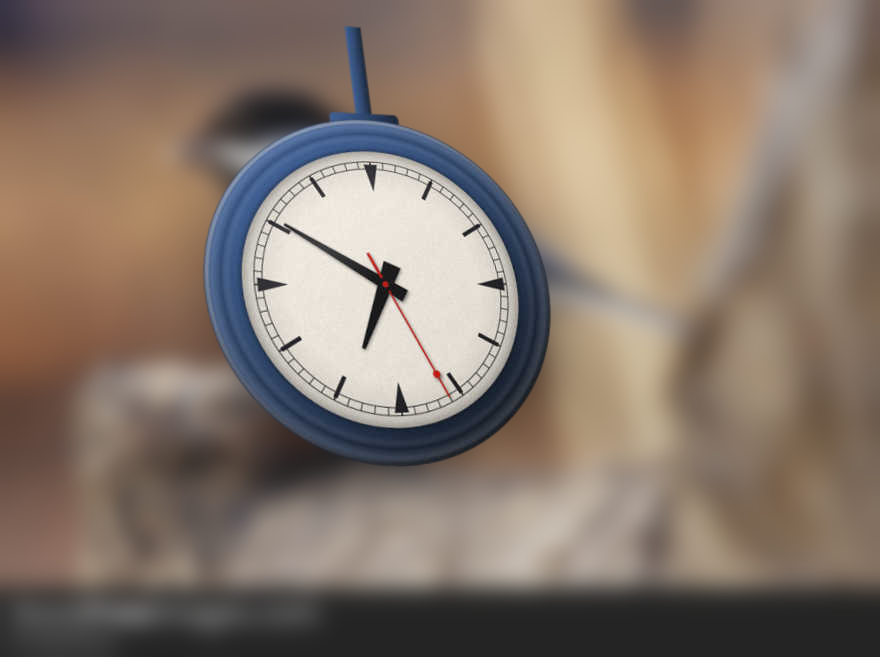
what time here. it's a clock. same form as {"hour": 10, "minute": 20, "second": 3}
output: {"hour": 6, "minute": 50, "second": 26}
